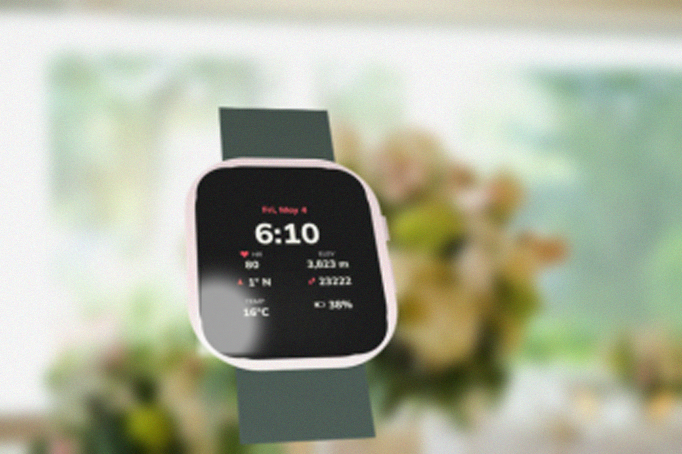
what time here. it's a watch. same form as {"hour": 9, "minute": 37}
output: {"hour": 6, "minute": 10}
